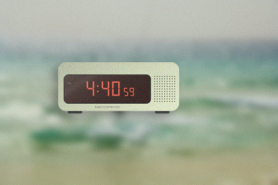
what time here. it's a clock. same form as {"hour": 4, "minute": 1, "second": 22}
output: {"hour": 4, "minute": 40, "second": 59}
